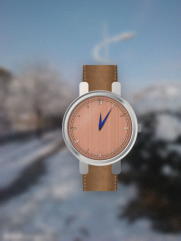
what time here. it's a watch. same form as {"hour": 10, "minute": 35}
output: {"hour": 12, "minute": 5}
